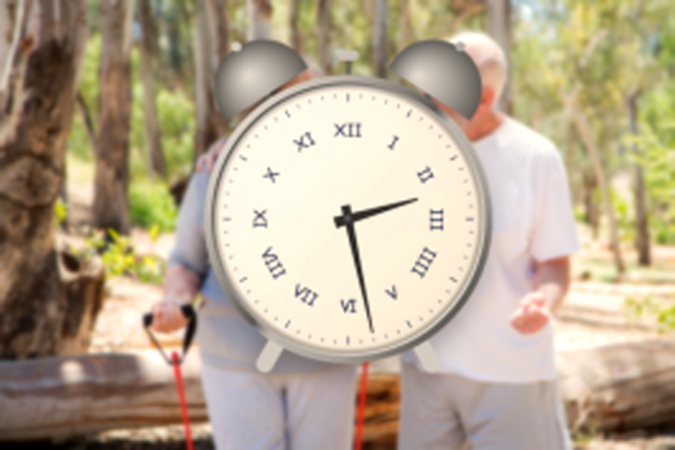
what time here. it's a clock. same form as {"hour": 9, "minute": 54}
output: {"hour": 2, "minute": 28}
